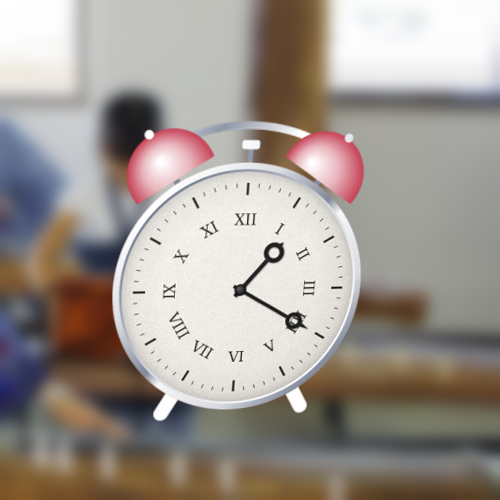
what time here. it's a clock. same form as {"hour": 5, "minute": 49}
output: {"hour": 1, "minute": 20}
